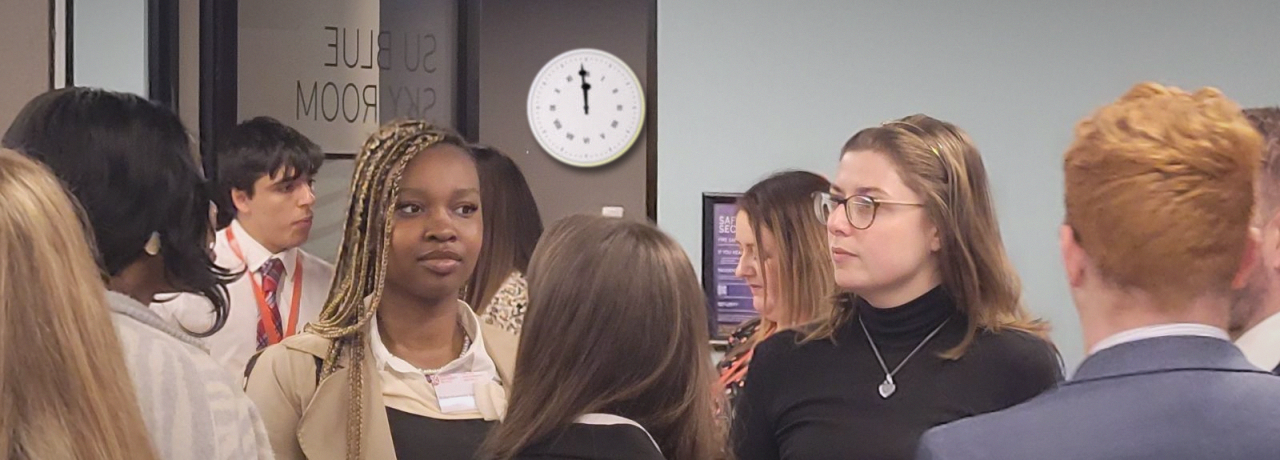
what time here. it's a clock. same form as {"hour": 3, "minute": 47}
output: {"hour": 11, "minute": 59}
